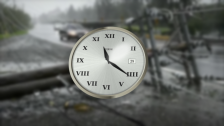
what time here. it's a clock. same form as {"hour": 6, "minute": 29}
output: {"hour": 11, "minute": 21}
